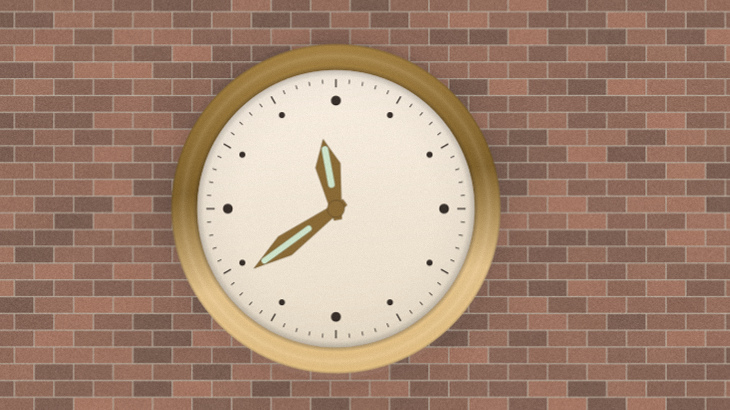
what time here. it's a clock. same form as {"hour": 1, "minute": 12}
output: {"hour": 11, "minute": 39}
